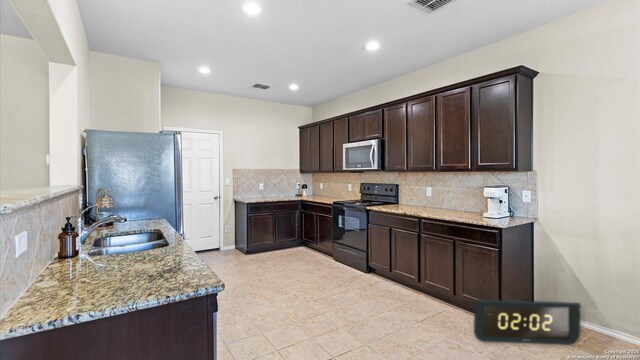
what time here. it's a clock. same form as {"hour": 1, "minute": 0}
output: {"hour": 2, "minute": 2}
